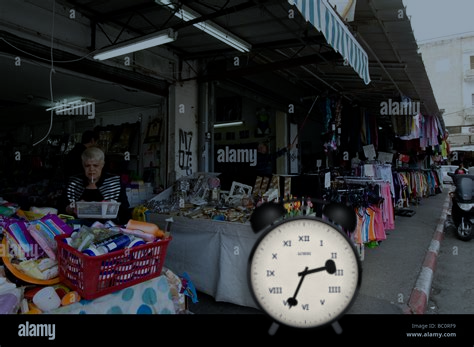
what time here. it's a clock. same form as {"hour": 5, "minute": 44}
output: {"hour": 2, "minute": 34}
